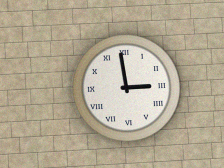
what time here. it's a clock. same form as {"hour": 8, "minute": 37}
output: {"hour": 2, "minute": 59}
